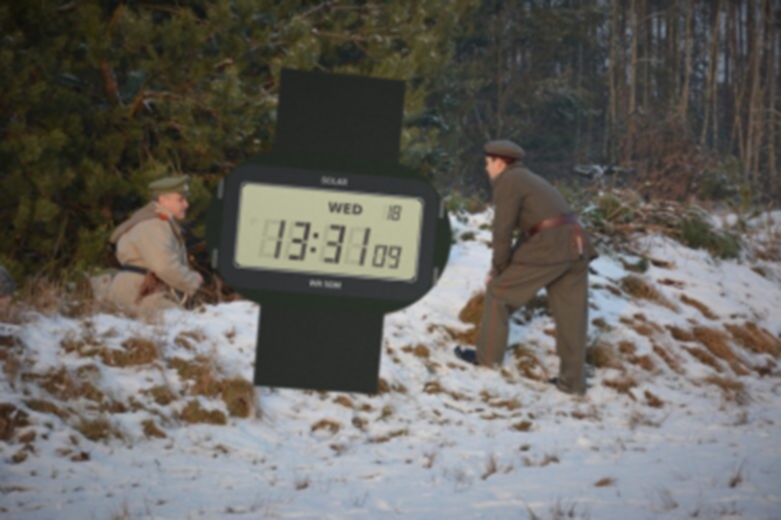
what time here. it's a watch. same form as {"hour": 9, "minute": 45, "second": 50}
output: {"hour": 13, "minute": 31, "second": 9}
